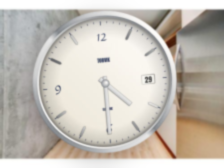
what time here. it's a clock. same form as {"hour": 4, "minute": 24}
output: {"hour": 4, "minute": 30}
